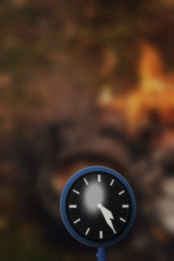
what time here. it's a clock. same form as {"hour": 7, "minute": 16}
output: {"hour": 4, "minute": 25}
